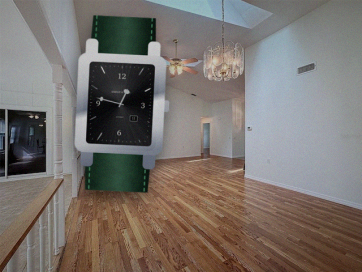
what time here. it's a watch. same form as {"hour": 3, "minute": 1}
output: {"hour": 12, "minute": 47}
